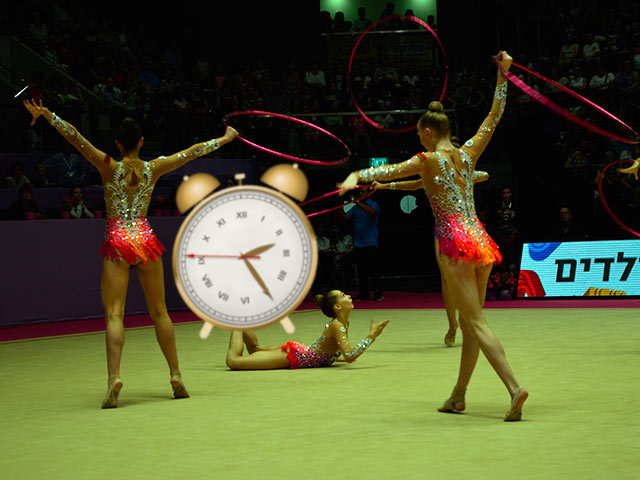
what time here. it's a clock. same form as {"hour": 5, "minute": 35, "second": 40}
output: {"hour": 2, "minute": 24, "second": 46}
